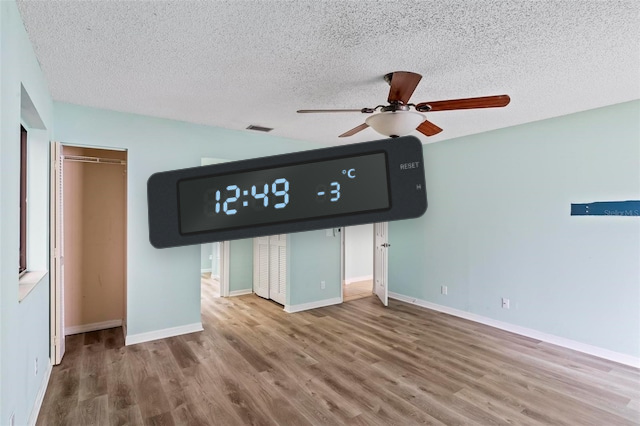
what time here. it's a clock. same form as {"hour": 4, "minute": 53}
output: {"hour": 12, "minute": 49}
